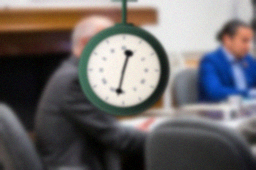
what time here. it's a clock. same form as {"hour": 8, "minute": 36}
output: {"hour": 12, "minute": 32}
